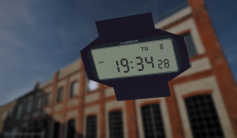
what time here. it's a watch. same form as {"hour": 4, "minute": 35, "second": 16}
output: {"hour": 19, "minute": 34, "second": 28}
